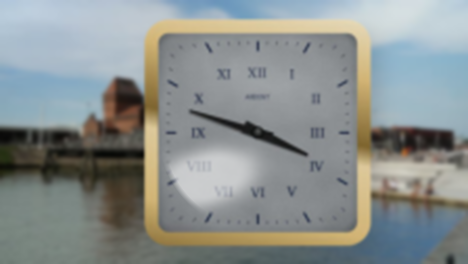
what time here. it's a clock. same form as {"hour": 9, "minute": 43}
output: {"hour": 3, "minute": 48}
